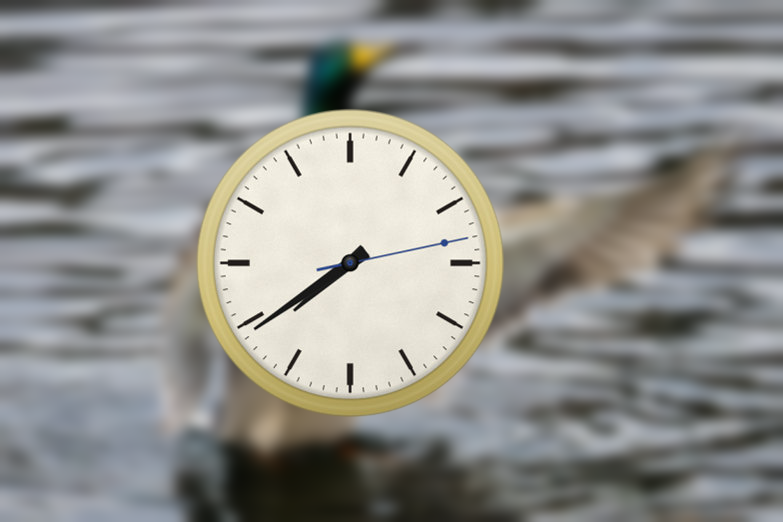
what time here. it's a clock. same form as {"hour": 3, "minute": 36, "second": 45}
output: {"hour": 7, "minute": 39, "second": 13}
